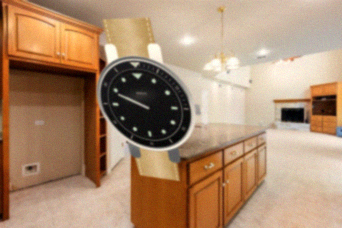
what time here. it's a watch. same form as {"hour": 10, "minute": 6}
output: {"hour": 9, "minute": 49}
